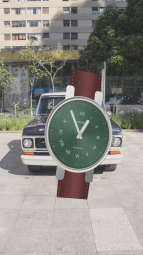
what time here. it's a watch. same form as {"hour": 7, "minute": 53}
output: {"hour": 12, "minute": 55}
